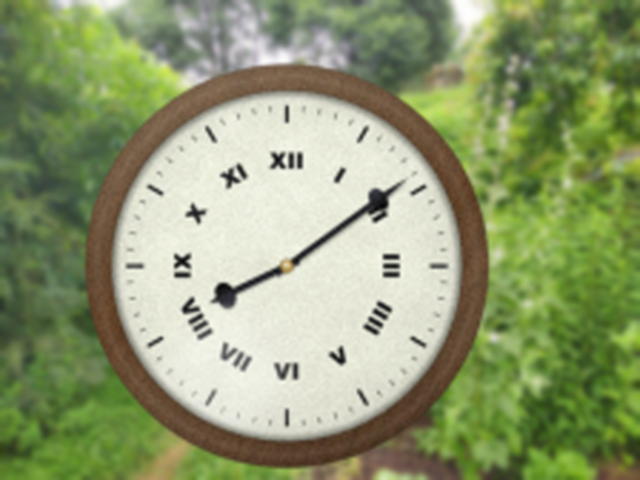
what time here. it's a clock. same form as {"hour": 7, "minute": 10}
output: {"hour": 8, "minute": 9}
